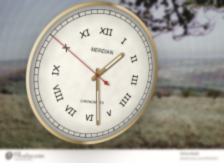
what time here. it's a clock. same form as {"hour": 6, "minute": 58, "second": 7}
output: {"hour": 1, "minute": 27, "second": 50}
